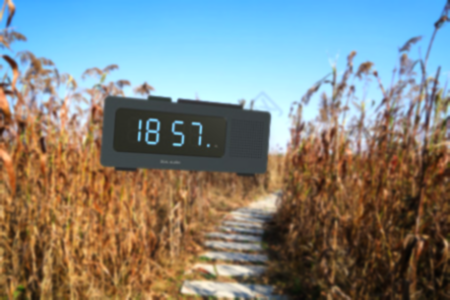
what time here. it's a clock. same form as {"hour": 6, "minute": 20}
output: {"hour": 18, "minute": 57}
